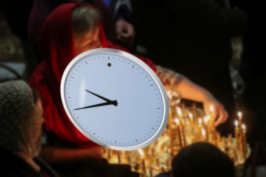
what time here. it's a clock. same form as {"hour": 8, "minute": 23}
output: {"hour": 9, "minute": 42}
